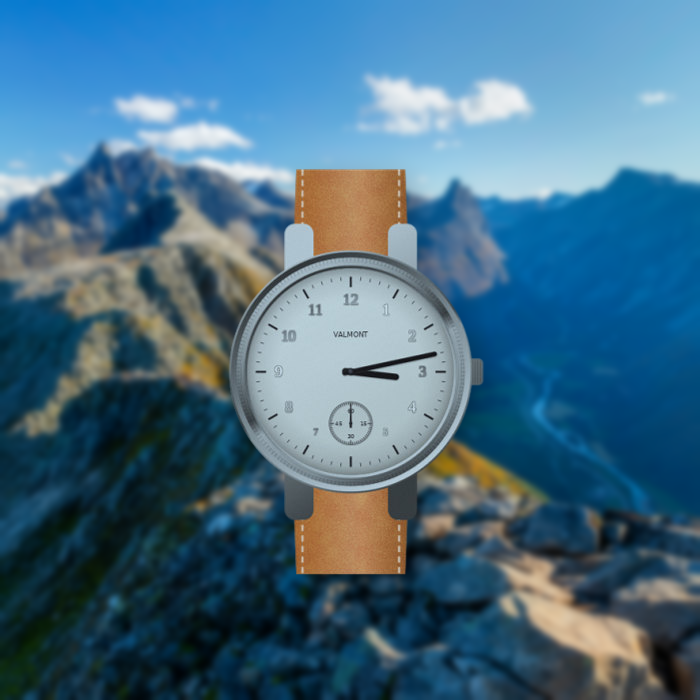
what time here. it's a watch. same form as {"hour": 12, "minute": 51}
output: {"hour": 3, "minute": 13}
